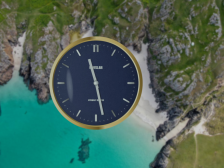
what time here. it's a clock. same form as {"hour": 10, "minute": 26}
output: {"hour": 11, "minute": 28}
